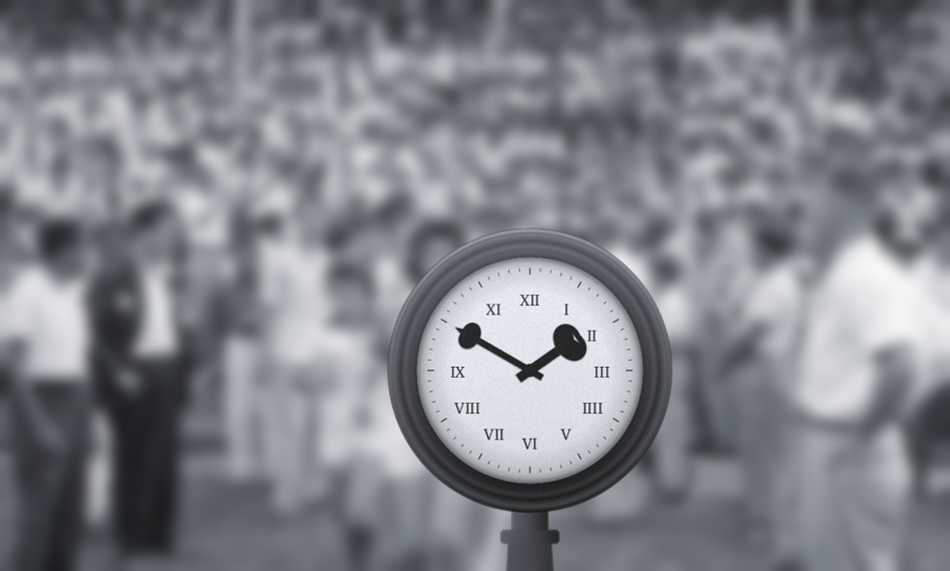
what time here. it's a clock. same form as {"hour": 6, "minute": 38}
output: {"hour": 1, "minute": 50}
